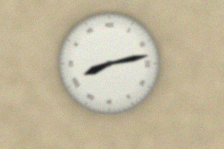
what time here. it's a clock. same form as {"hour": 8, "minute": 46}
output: {"hour": 8, "minute": 13}
